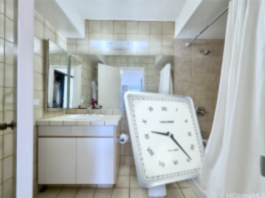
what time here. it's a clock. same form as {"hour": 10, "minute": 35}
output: {"hour": 9, "minute": 24}
